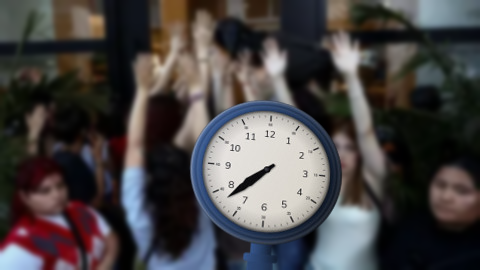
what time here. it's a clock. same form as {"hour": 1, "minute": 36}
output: {"hour": 7, "minute": 38}
